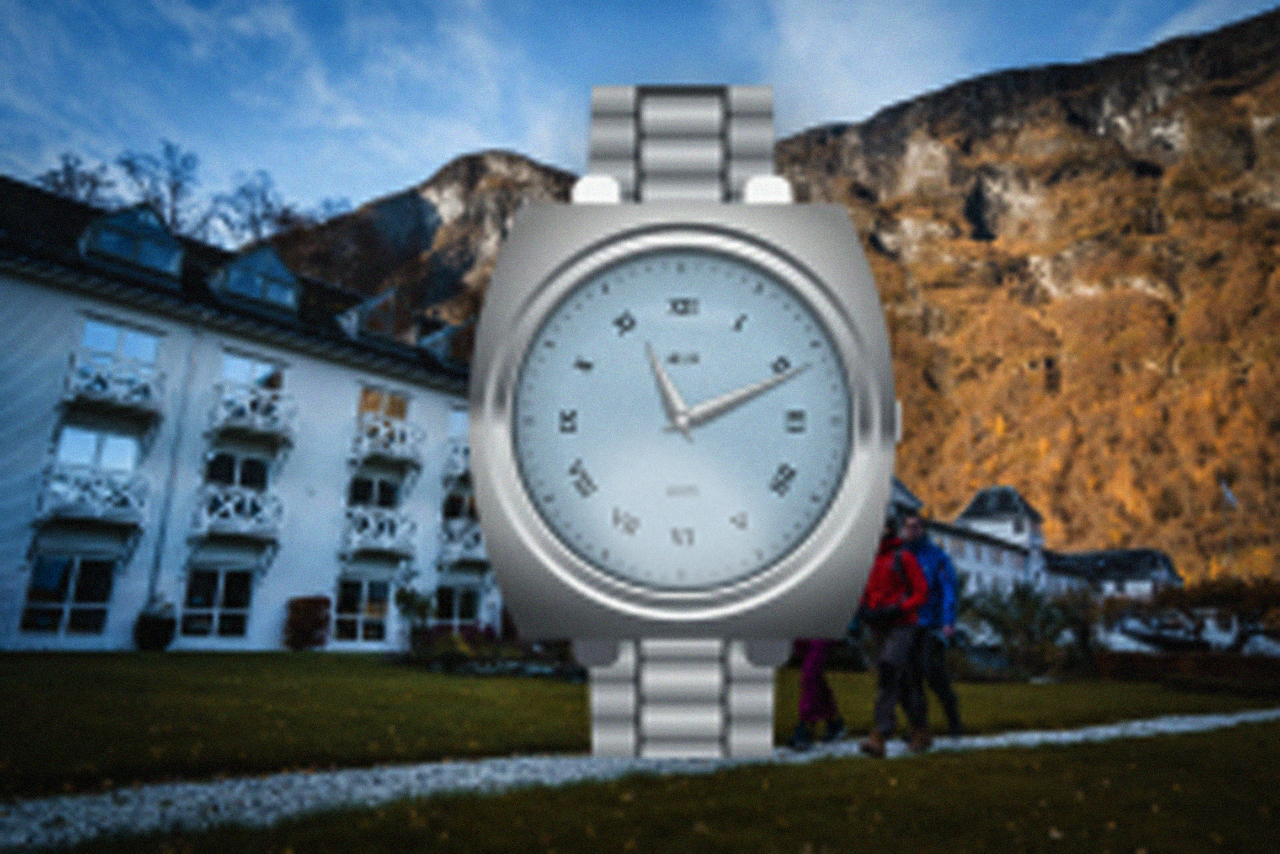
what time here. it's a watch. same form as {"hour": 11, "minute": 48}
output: {"hour": 11, "minute": 11}
